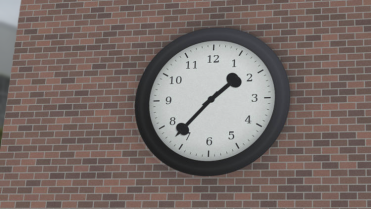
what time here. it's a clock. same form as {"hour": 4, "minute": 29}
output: {"hour": 1, "minute": 37}
